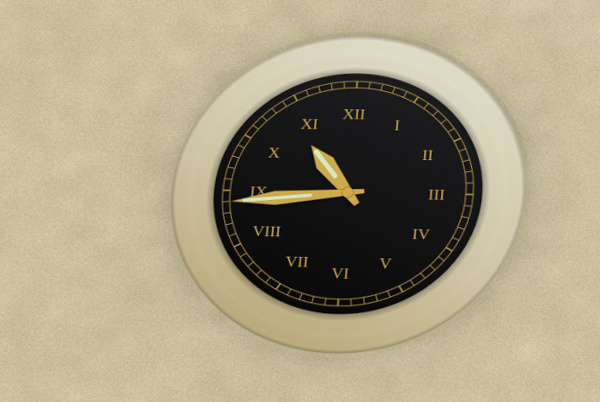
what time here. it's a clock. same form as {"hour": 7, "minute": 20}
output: {"hour": 10, "minute": 44}
